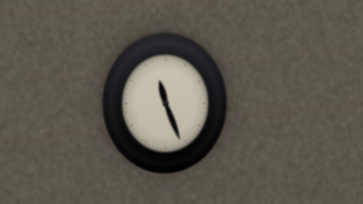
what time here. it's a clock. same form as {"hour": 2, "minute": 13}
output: {"hour": 11, "minute": 26}
